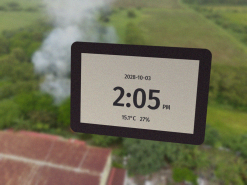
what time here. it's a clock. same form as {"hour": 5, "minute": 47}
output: {"hour": 2, "minute": 5}
